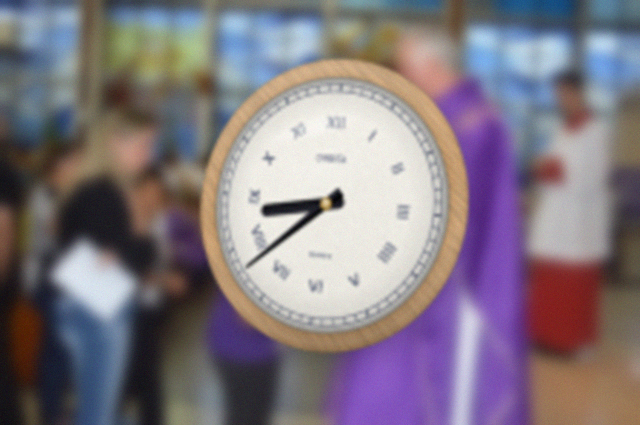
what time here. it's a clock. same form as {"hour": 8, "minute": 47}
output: {"hour": 8, "minute": 38}
